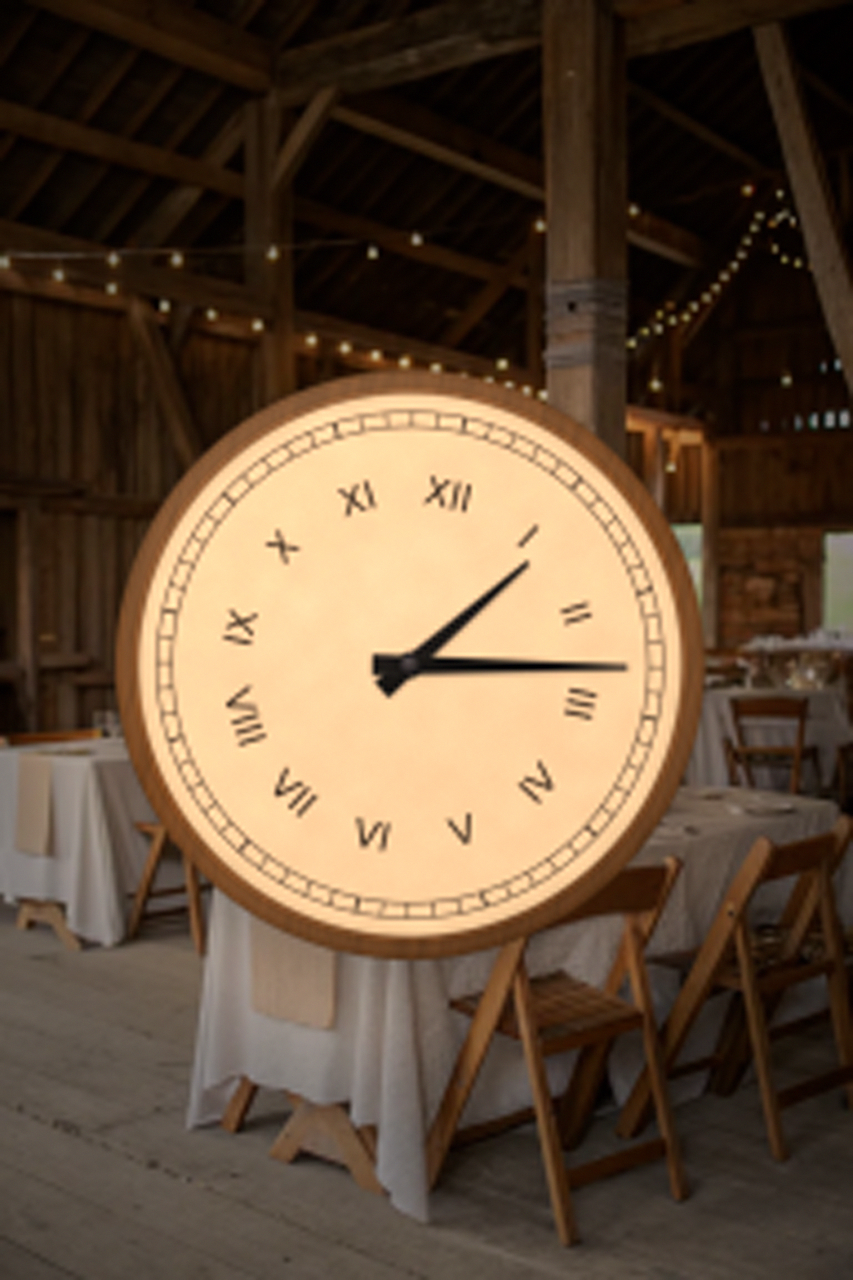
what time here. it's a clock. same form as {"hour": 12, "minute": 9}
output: {"hour": 1, "minute": 13}
